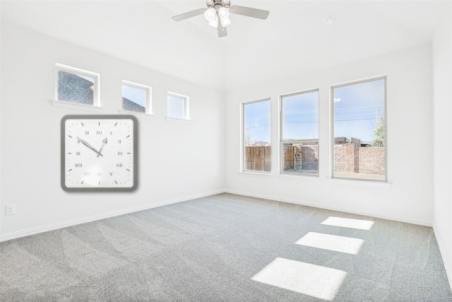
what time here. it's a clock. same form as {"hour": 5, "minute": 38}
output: {"hour": 12, "minute": 51}
